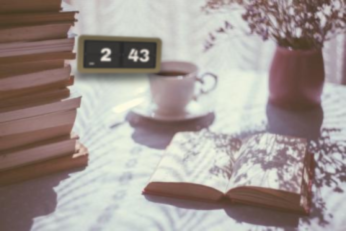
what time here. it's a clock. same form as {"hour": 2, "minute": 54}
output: {"hour": 2, "minute": 43}
